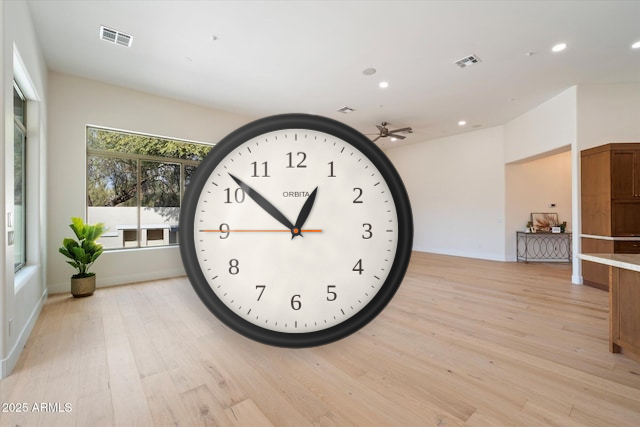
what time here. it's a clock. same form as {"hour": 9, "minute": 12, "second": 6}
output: {"hour": 12, "minute": 51, "second": 45}
